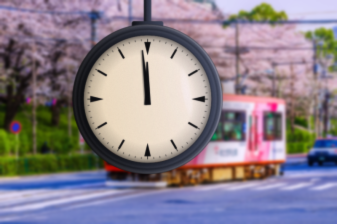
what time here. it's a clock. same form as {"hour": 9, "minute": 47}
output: {"hour": 11, "minute": 59}
